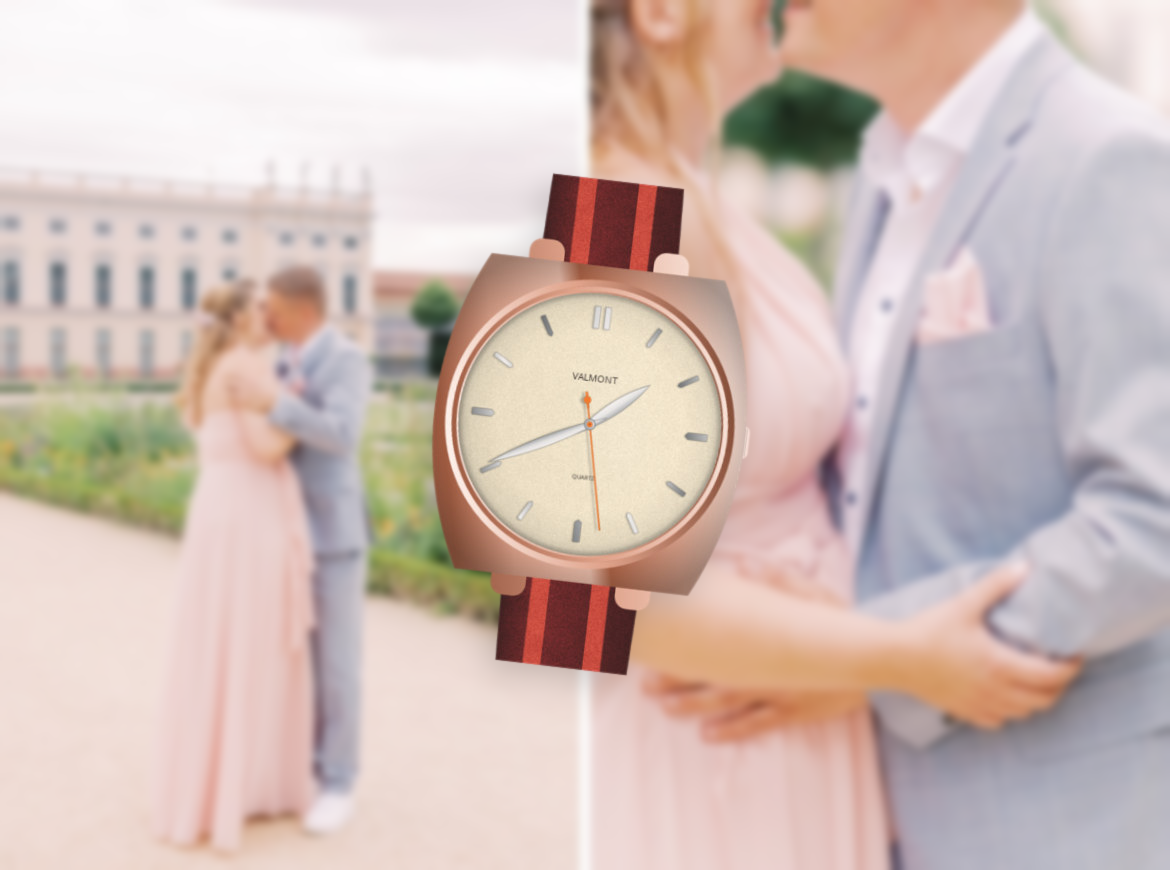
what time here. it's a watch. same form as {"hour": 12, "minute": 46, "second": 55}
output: {"hour": 1, "minute": 40, "second": 28}
